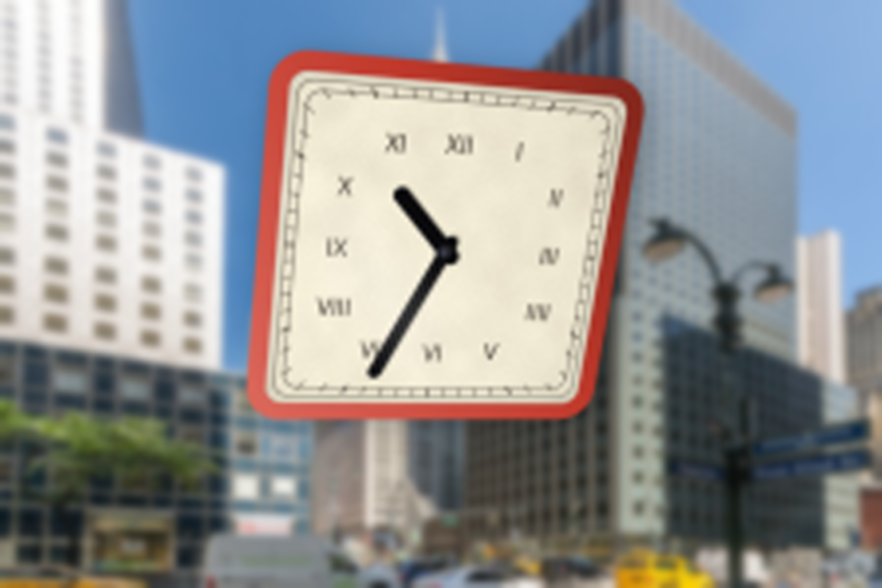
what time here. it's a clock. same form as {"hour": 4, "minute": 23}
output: {"hour": 10, "minute": 34}
